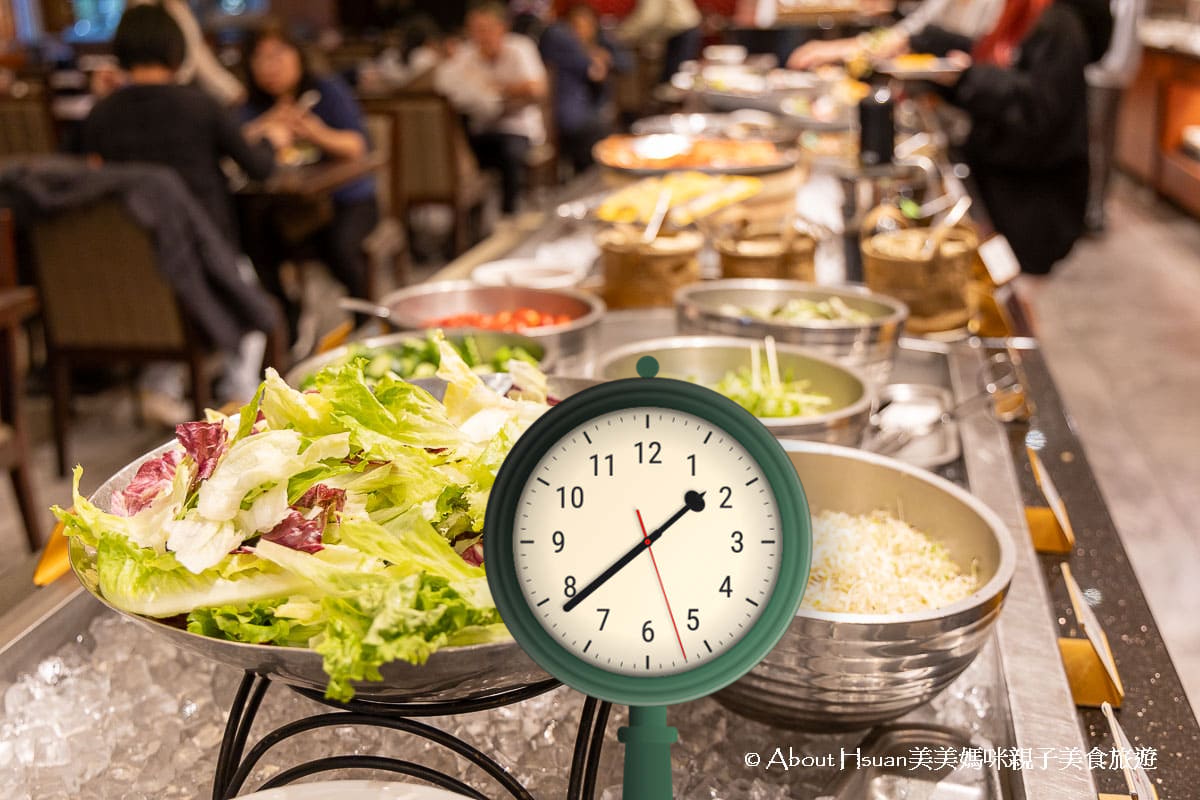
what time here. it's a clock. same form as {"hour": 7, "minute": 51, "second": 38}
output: {"hour": 1, "minute": 38, "second": 27}
